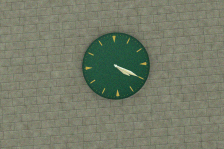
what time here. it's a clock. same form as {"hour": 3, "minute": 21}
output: {"hour": 4, "minute": 20}
